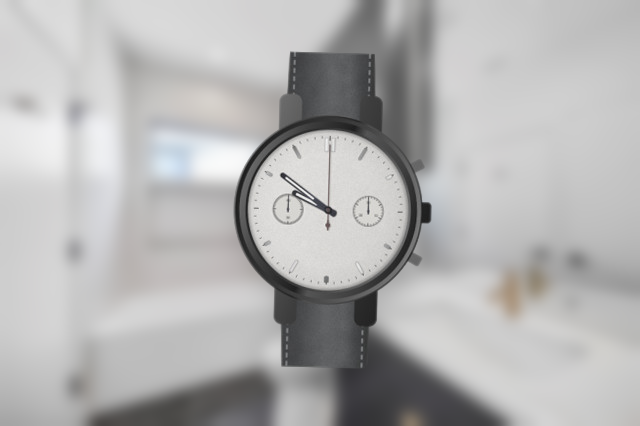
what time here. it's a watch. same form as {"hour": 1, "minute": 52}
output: {"hour": 9, "minute": 51}
